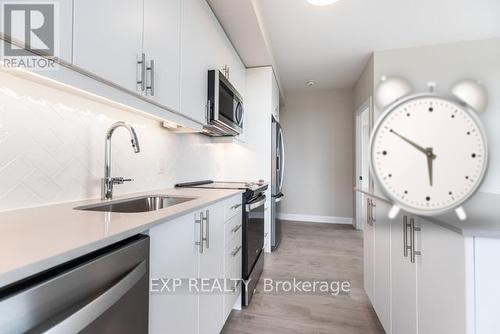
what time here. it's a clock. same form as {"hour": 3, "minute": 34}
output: {"hour": 5, "minute": 50}
